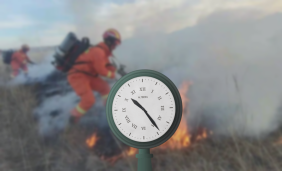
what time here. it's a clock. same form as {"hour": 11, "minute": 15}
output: {"hour": 10, "minute": 24}
